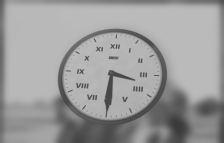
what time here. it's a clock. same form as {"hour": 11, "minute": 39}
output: {"hour": 3, "minute": 30}
